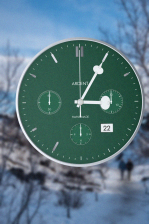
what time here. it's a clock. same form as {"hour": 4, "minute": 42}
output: {"hour": 3, "minute": 5}
